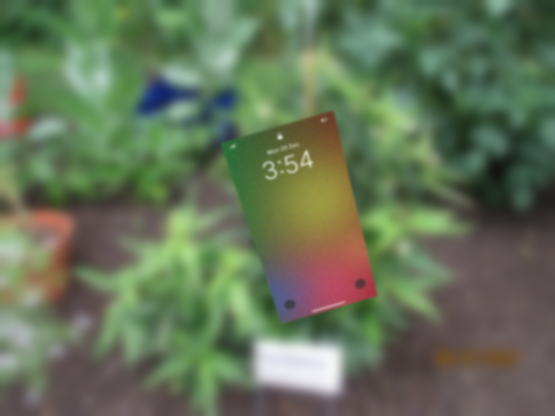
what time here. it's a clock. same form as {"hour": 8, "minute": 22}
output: {"hour": 3, "minute": 54}
